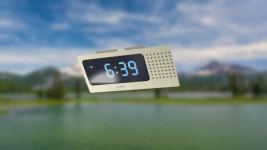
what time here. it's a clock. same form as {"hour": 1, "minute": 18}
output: {"hour": 6, "minute": 39}
